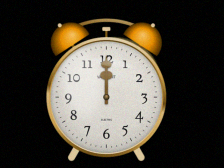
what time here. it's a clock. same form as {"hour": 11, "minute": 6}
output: {"hour": 12, "minute": 0}
